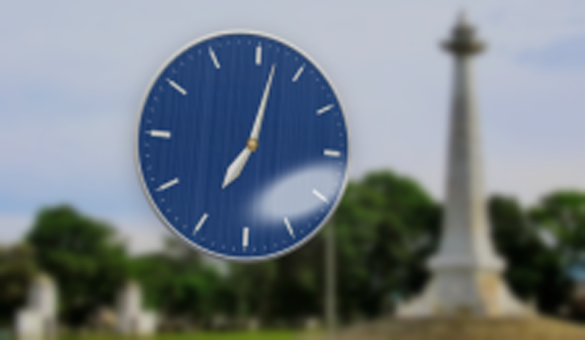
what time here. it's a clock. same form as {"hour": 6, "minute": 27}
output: {"hour": 7, "minute": 2}
